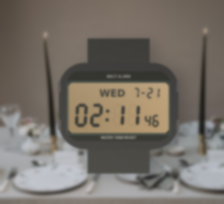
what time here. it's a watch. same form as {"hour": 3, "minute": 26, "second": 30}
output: {"hour": 2, "minute": 11, "second": 46}
